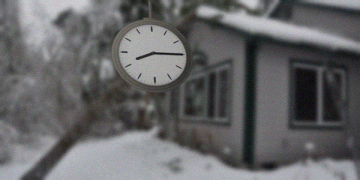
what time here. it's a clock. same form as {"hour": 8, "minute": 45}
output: {"hour": 8, "minute": 15}
